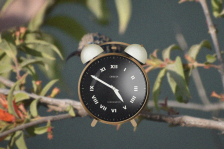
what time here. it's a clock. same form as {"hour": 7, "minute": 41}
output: {"hour": 4, "minute": 50}
